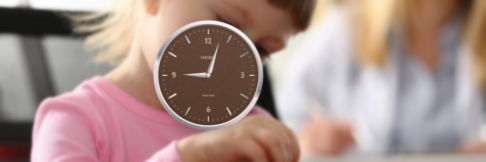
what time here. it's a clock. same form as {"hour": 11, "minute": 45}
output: {"hour": 9, "minute": 3}
